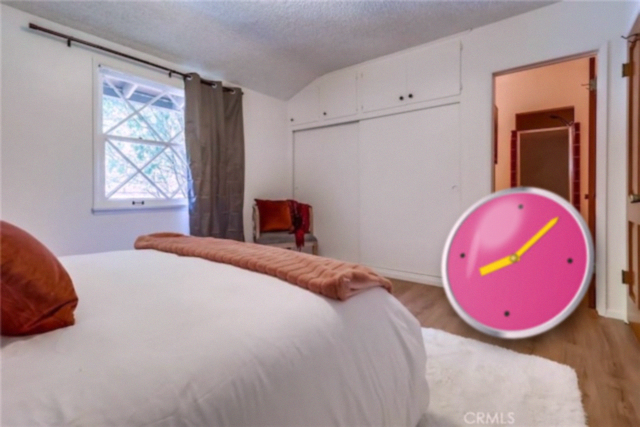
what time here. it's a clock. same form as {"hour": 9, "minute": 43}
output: {"hour": 8, "minute": 7}
